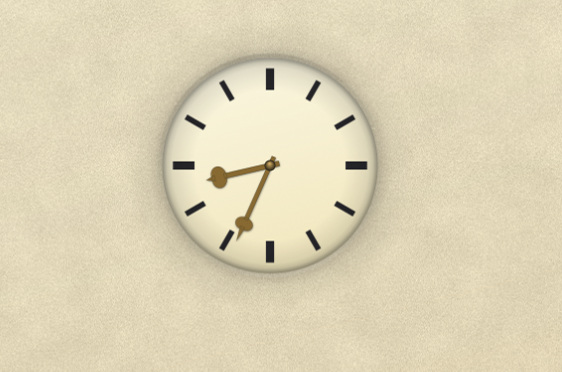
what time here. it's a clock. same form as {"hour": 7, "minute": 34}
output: {"hour": 8, "minute": 34}
